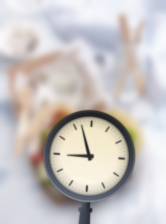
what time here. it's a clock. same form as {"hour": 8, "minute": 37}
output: {"hour": 8, "minute": 57}
